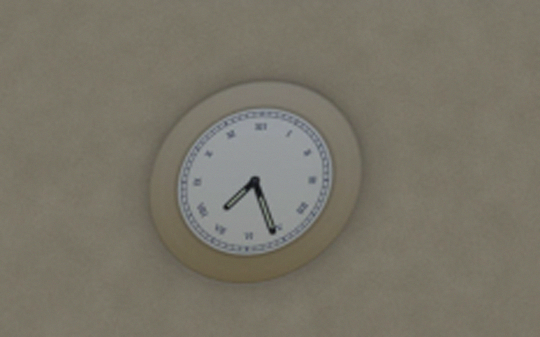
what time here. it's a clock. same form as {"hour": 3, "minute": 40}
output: {"hour": 7, "minute": 26}
